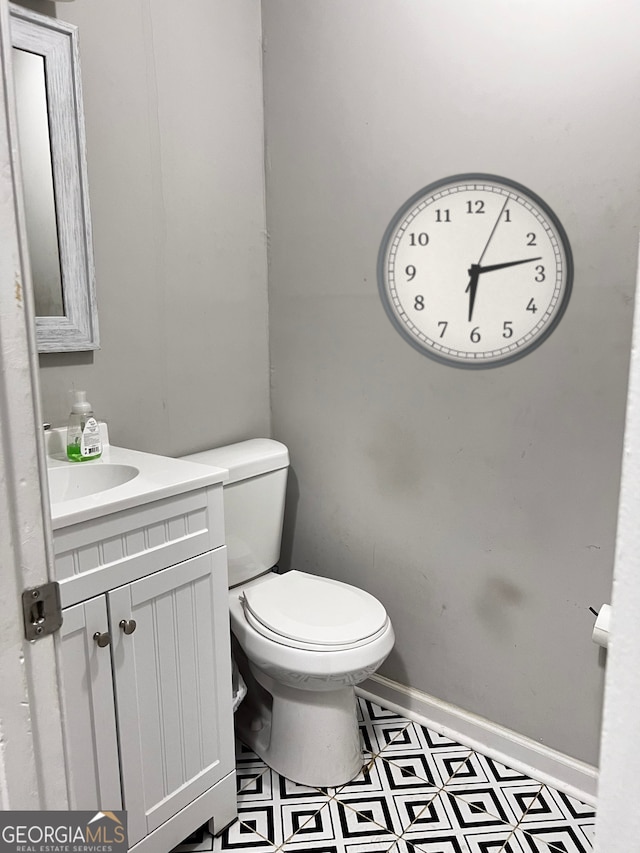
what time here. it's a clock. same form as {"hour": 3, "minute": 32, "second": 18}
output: {"hour": 6, "minute": 13, "second": 4}
